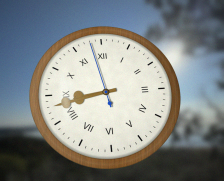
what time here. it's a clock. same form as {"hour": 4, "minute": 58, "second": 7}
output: {"hour": 8, "minute": 42, "second": 58}
